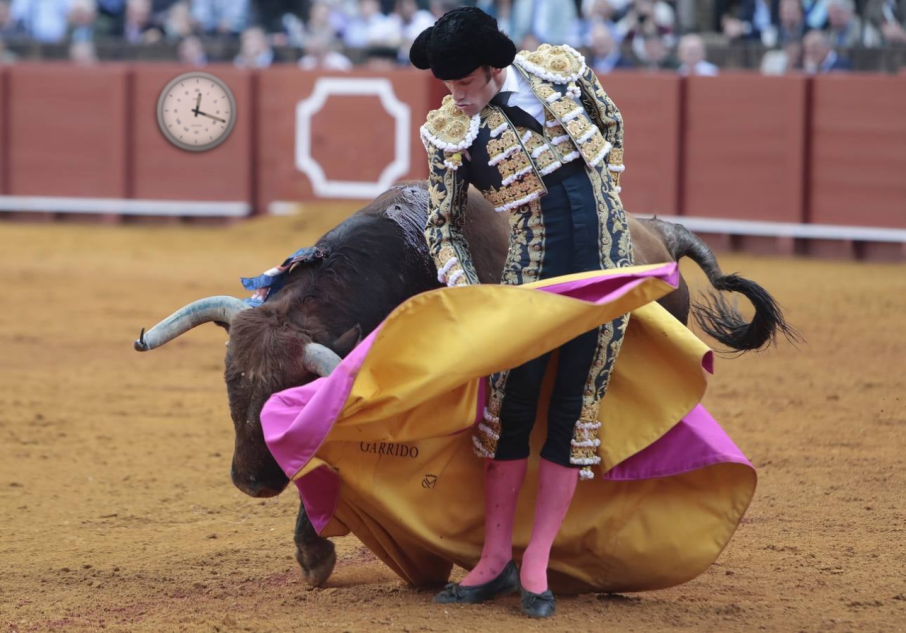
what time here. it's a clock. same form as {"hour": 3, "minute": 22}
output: {"hour": 12, "minute": 18}
